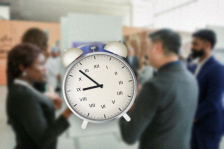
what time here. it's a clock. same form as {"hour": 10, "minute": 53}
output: {"hour": 8, "minute": 53}
